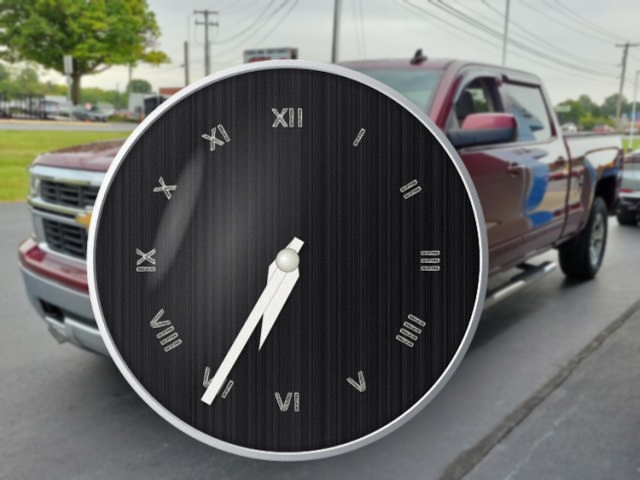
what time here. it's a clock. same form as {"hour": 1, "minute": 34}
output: {"hour": 6, "minute": 35}
